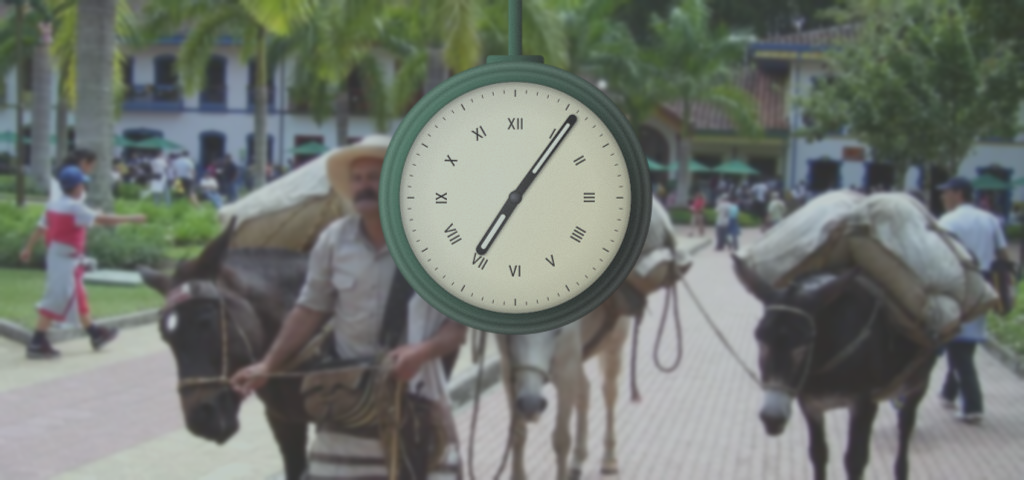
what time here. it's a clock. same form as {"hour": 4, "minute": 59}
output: {"hour": 7, "minute": 6}
